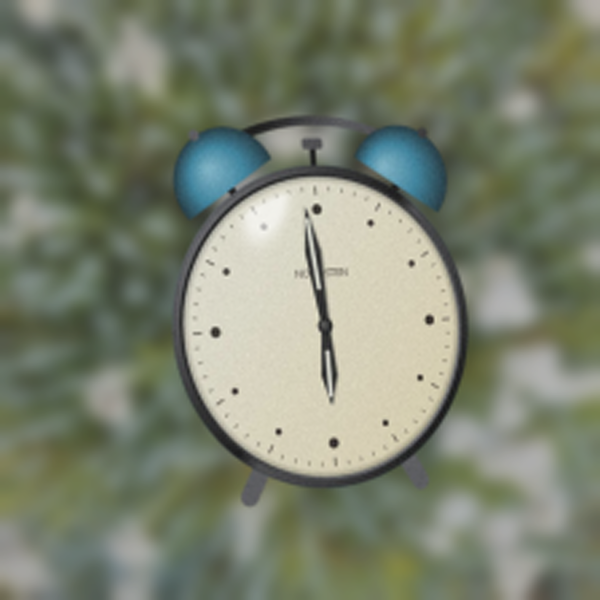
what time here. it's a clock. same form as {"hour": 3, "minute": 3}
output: {"hour": 5, "minute": 59}
